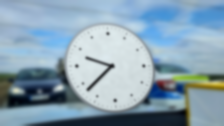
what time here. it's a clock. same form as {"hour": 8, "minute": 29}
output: {"hour": 9, "minute": 38}
